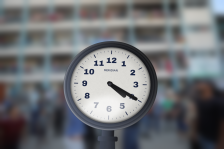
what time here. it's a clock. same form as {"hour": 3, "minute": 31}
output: {"hour": 4, "minute": 20}
